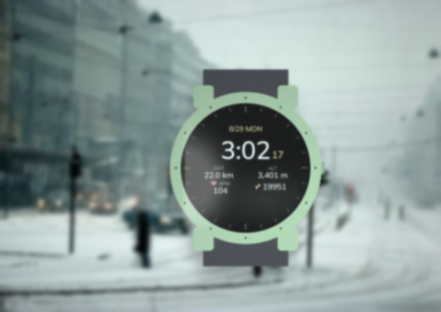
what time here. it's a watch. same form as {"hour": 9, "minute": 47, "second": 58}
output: {"hour": 3, "minute": 2, "second": 17}
